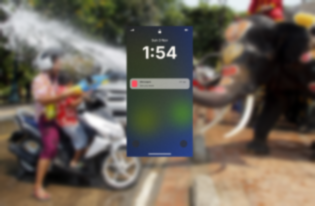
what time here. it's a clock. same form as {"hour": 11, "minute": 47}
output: {"hour": 1, "minute": 54}
